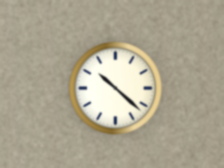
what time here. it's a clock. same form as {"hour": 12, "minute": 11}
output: {"hour": 10, "minute": 22}
